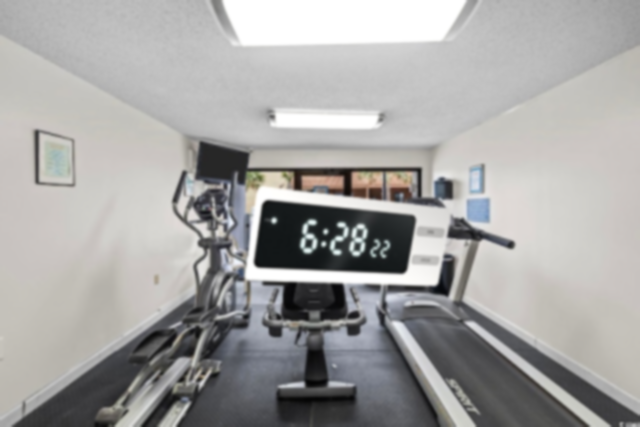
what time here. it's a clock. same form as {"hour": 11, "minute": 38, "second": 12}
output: {"hour": 6, "minute": 28, "second": 22}
